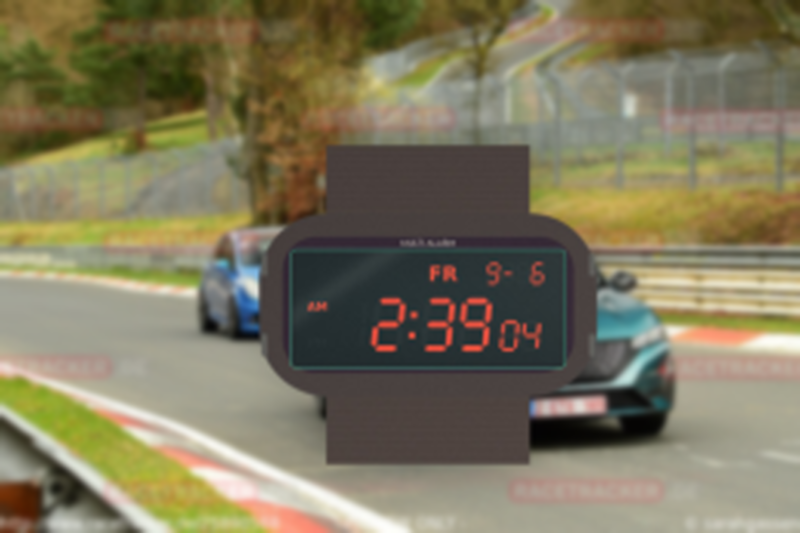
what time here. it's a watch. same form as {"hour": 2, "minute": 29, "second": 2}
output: {"hour": 2, "minute": 39, "second": 4}
